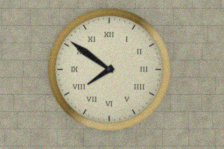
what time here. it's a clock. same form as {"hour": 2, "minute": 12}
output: {"hour": 7, "minute": 51}
